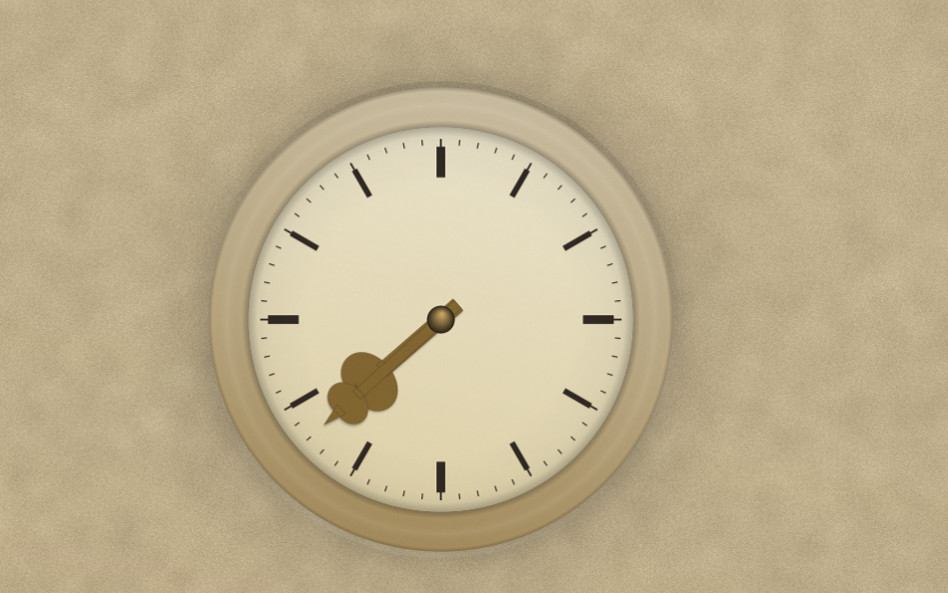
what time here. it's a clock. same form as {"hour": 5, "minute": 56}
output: {"hour": 7, "minute": 38}
